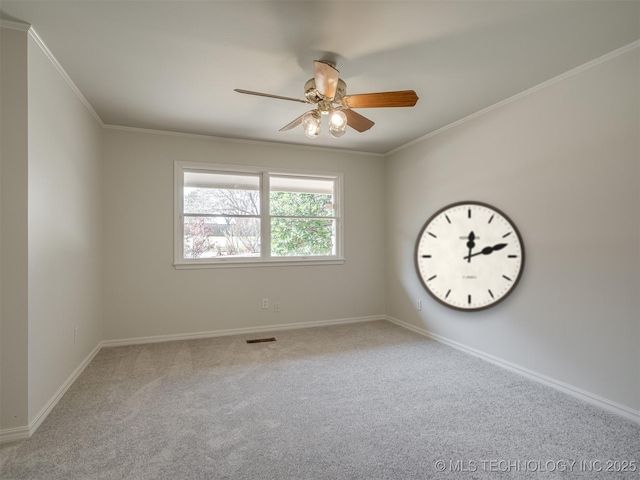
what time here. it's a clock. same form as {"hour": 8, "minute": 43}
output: {"hour": 12, "minute": 12}
